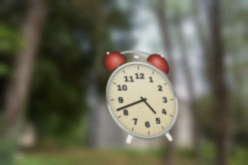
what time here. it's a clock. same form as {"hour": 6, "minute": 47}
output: {"hour": 4, "minute": 42}
